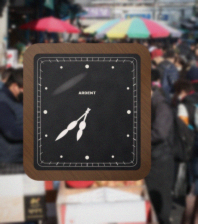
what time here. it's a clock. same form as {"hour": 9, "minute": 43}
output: {"hour": 6, "minute": 38}
